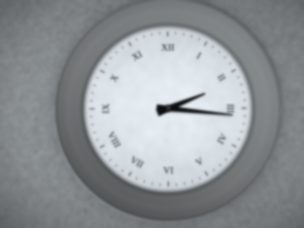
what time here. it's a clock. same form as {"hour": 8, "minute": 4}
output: {"hour": 2, "minute": 16}
